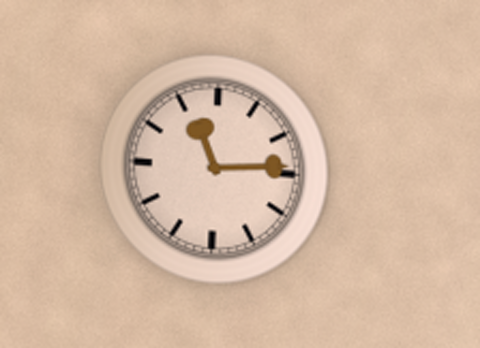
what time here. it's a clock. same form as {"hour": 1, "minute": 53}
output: {"hour": 11, "minute": 14}
